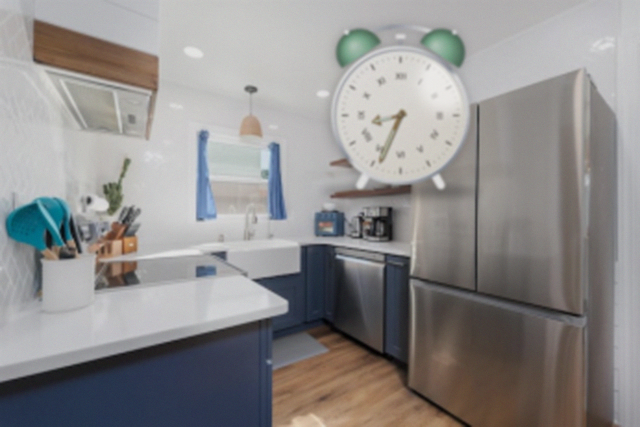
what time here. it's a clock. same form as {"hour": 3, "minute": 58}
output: {"hour": 8, "minute": 34}
